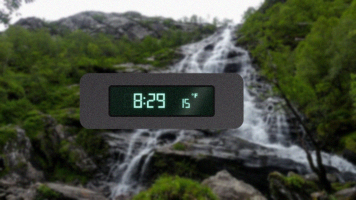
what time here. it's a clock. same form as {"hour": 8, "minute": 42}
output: {"hour": 8, "minute": 29}
